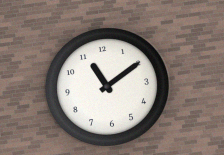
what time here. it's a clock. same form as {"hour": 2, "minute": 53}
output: {"hour": 11, "minute": 10}
